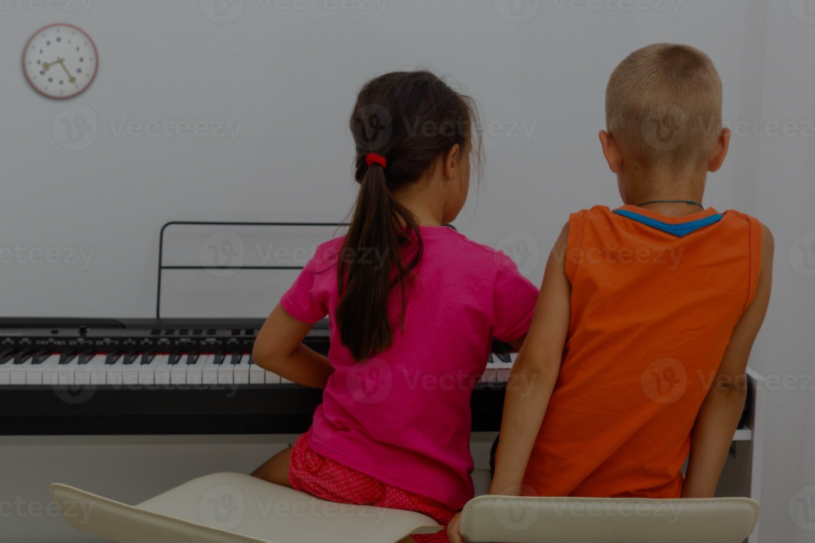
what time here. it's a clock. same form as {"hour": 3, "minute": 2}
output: {"hour": 8, "minute": 25}
